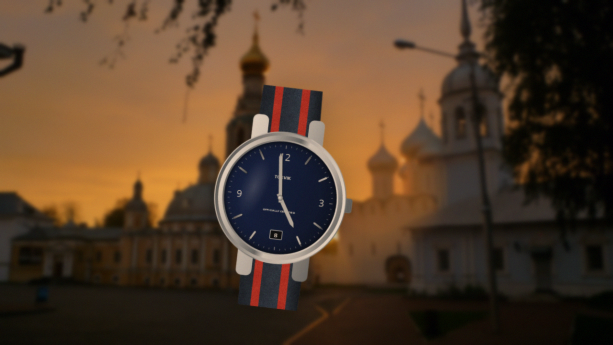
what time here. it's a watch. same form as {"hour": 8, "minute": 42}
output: {"hour": 4, "minute": 59}
